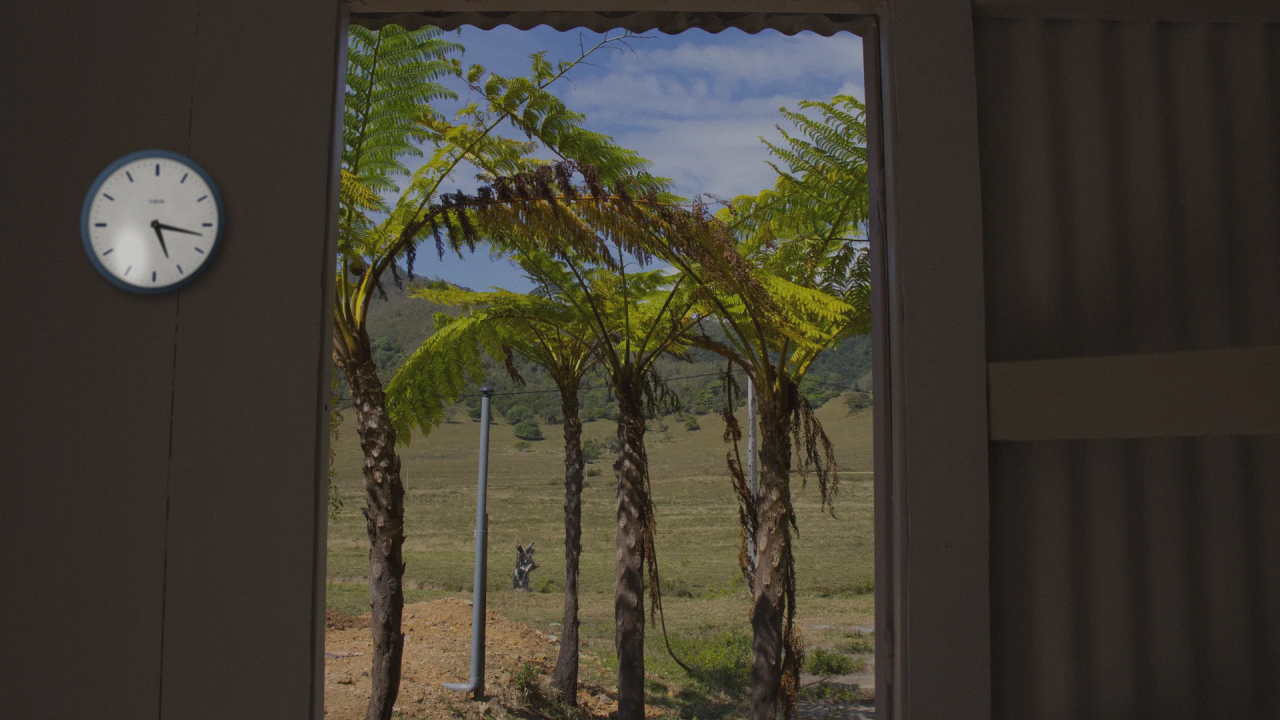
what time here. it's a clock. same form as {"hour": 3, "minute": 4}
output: {"hour": 5, "minute": 17}
